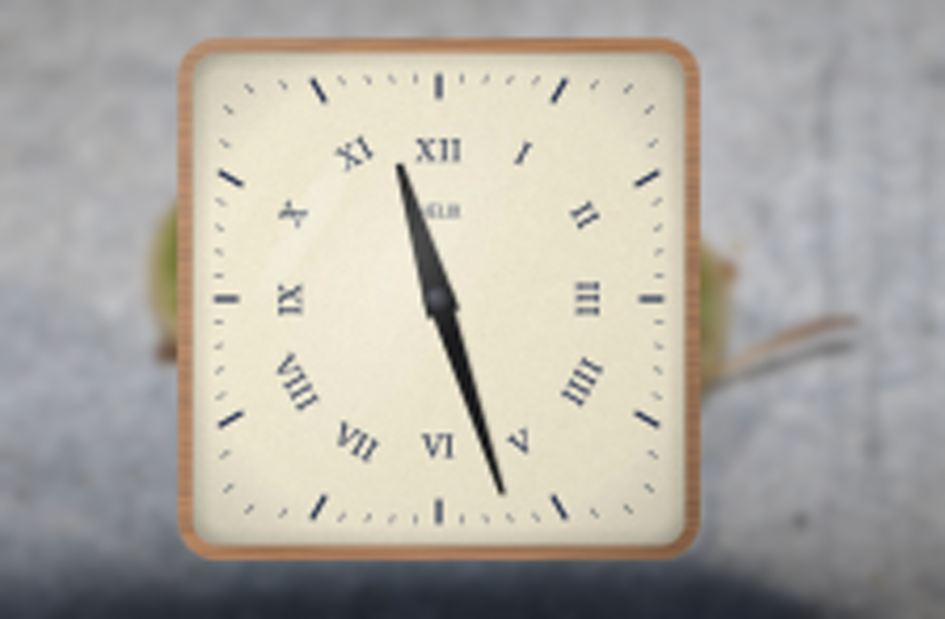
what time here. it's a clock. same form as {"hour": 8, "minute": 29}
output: {"hour": 11, "minute": 27}
